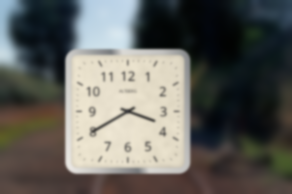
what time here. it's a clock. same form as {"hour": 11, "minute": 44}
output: {"hour": 3, "minute": 40}
